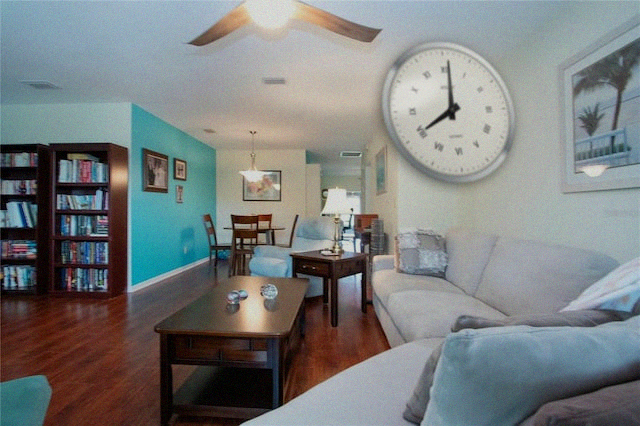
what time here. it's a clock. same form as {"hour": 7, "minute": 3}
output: {"hour": 8, "minute": 1}
